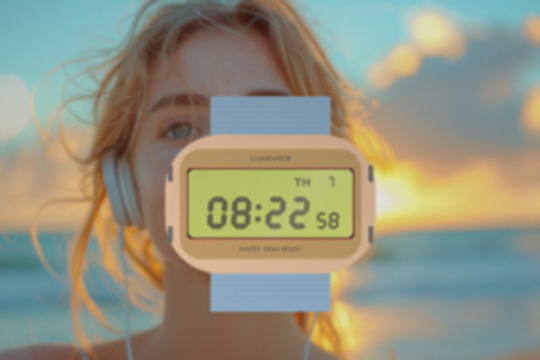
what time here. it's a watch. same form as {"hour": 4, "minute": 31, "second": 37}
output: {"hour": 8, "minute": 22, "second": 58}
